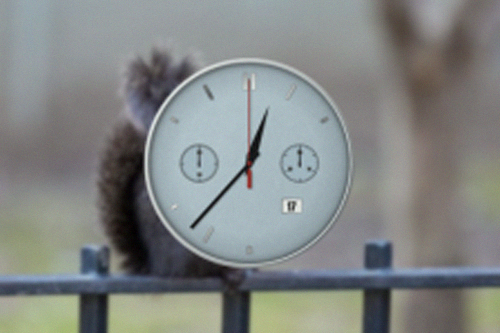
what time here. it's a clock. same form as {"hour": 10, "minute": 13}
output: {"hour": 12, "minute": 37}
